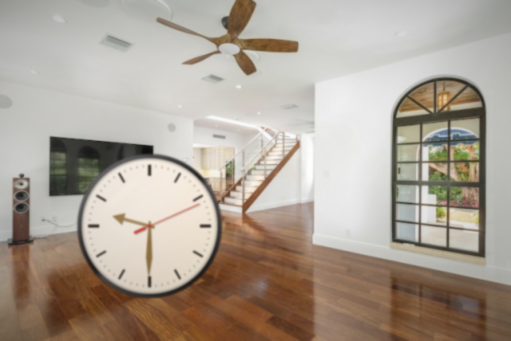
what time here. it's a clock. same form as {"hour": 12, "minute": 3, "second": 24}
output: {"hour": 9, "minute": 30, "second": 11}
